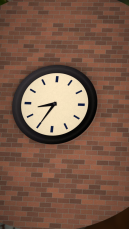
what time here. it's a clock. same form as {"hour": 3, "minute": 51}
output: {"hour": 8, "minute": 35}
